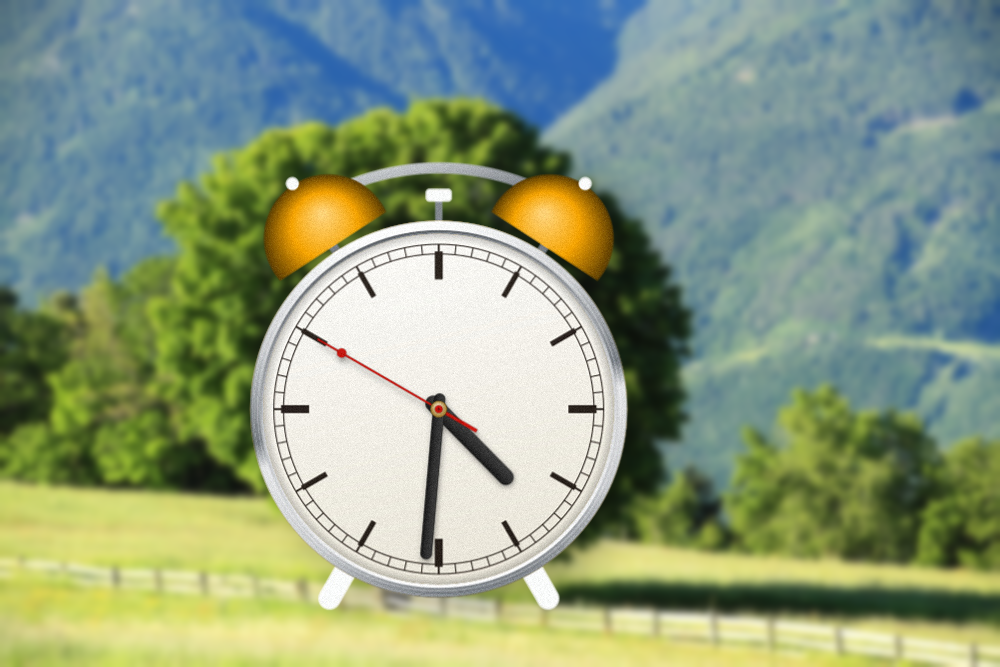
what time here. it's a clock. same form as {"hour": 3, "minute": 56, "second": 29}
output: {"hour": 4, "minute": 30, "second": 50}
